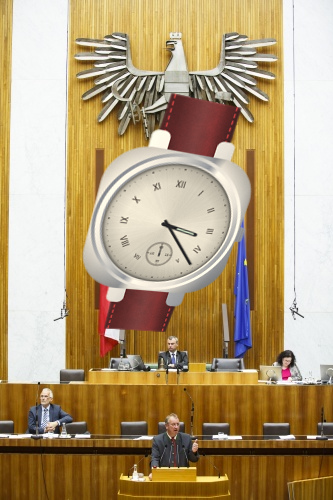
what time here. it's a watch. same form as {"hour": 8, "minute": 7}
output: {"hour": 3, "minute": 23}
